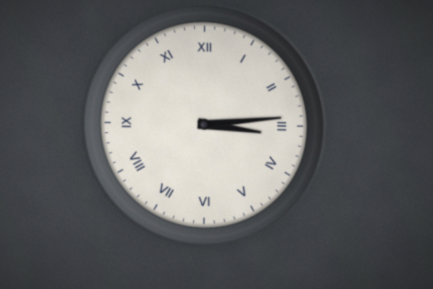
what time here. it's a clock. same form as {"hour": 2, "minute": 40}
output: {"hour": 3, "minute": 14}
